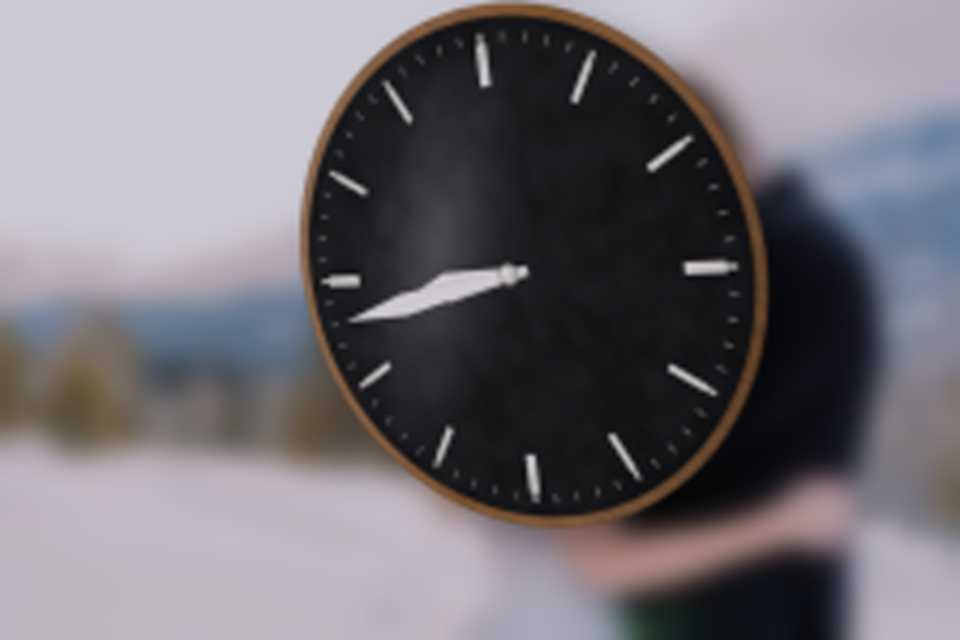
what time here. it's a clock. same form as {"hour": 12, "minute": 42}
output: {"hour": 8, "minute": 43}
